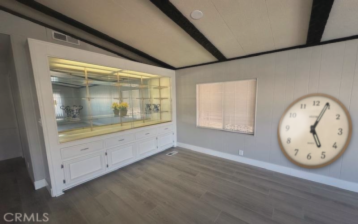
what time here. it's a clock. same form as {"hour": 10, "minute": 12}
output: {"hour": 5, "minute": 4}
